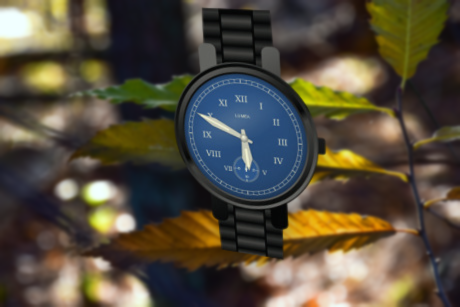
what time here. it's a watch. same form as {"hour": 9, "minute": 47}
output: {"hour": 5, "minute": 49}
